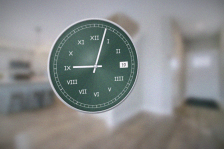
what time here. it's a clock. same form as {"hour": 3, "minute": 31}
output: {"hour": 9, "minute": 3}
